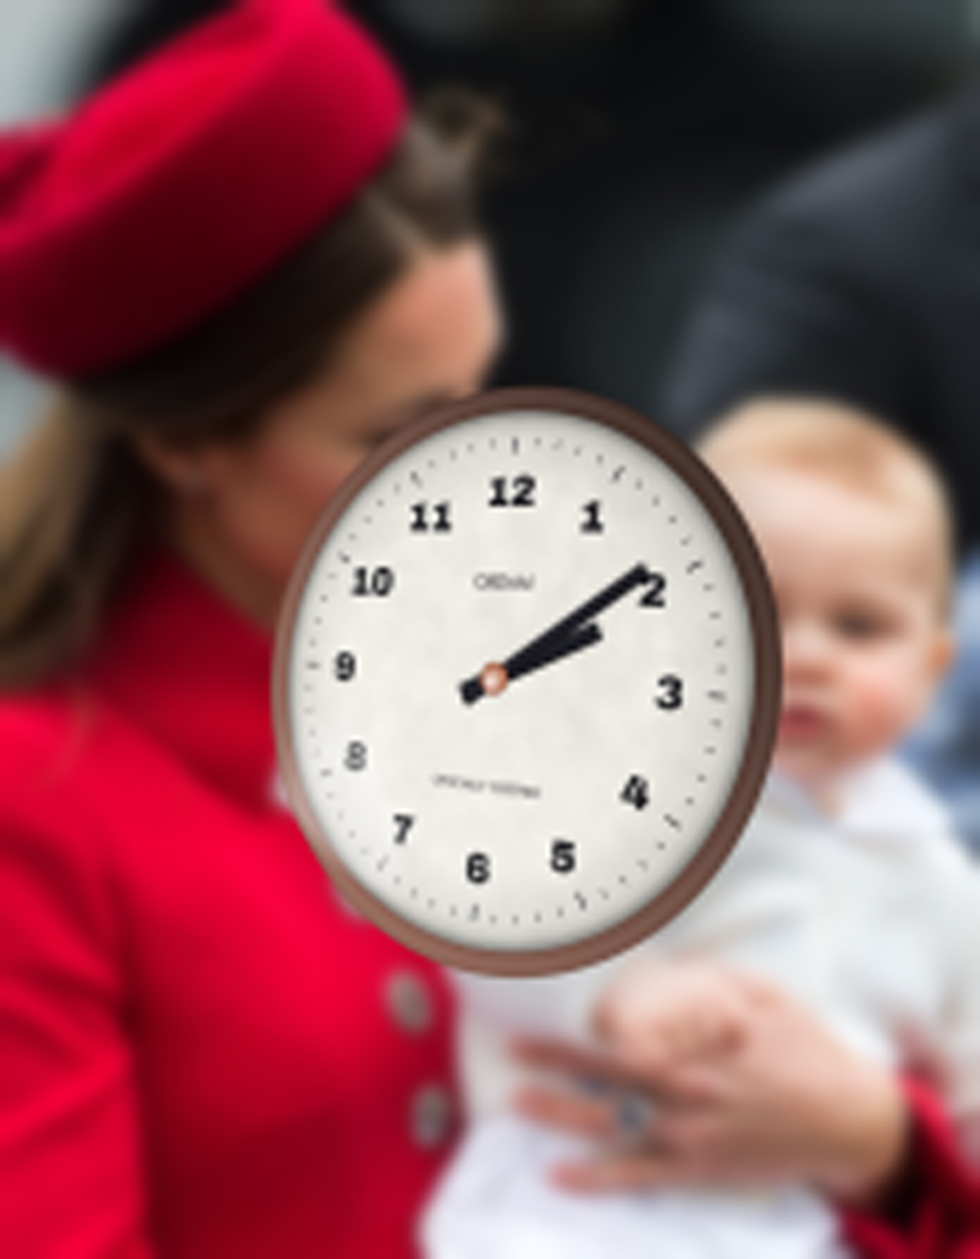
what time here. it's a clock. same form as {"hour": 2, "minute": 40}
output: {"hour": 2, "minute": 9}
